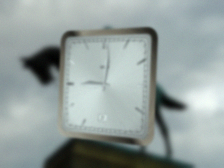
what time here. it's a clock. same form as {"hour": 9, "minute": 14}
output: {"hour": 9, "minute": 1}
